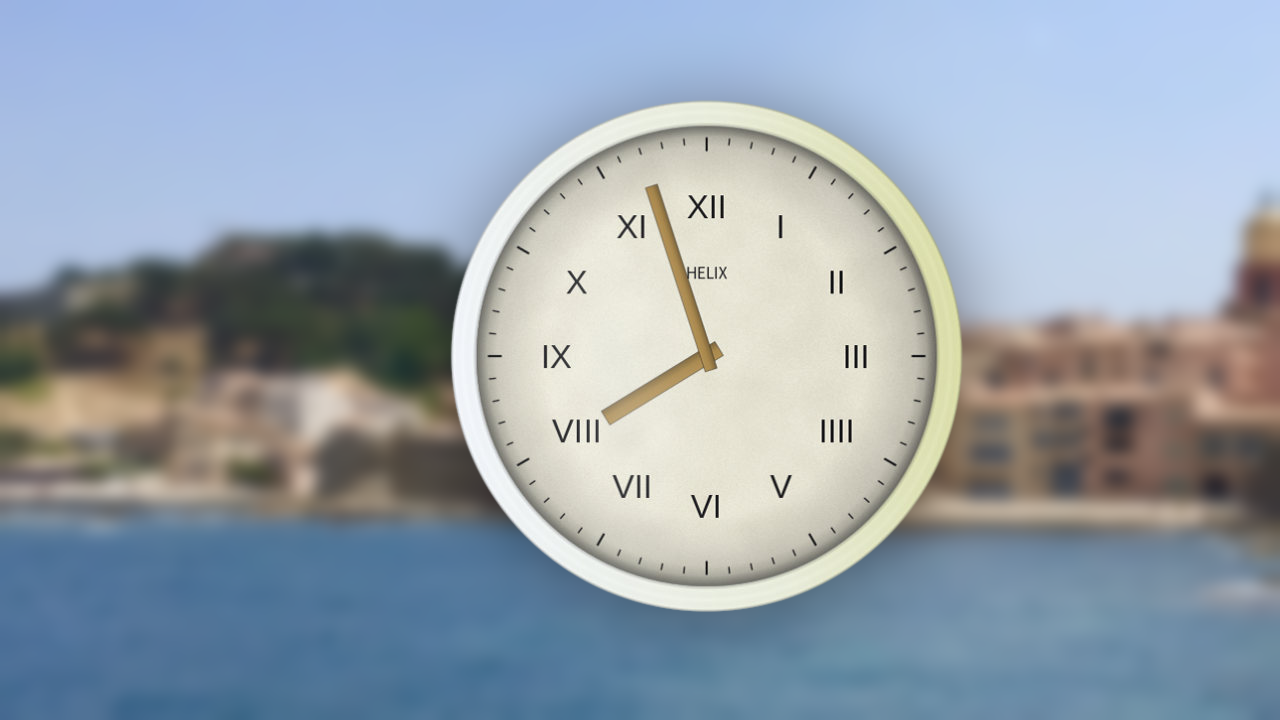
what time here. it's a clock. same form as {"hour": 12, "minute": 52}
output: {"hour": 7, "minute": 57}
